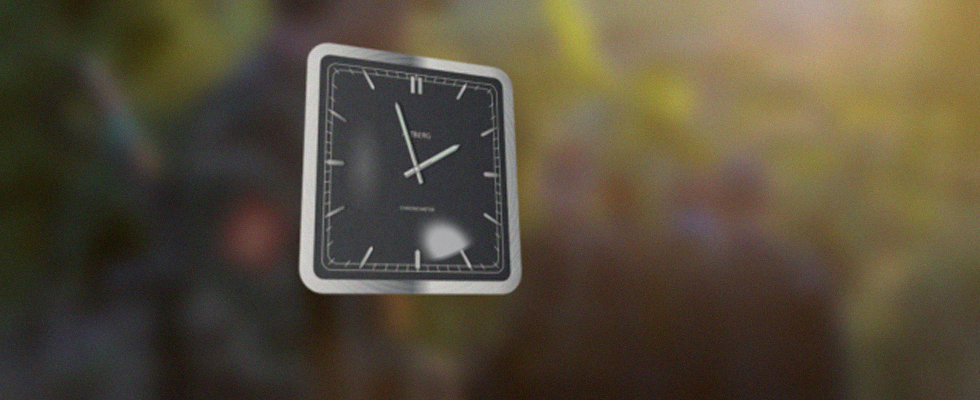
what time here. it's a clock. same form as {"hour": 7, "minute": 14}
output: {"hour": 1, "minute": 57}
